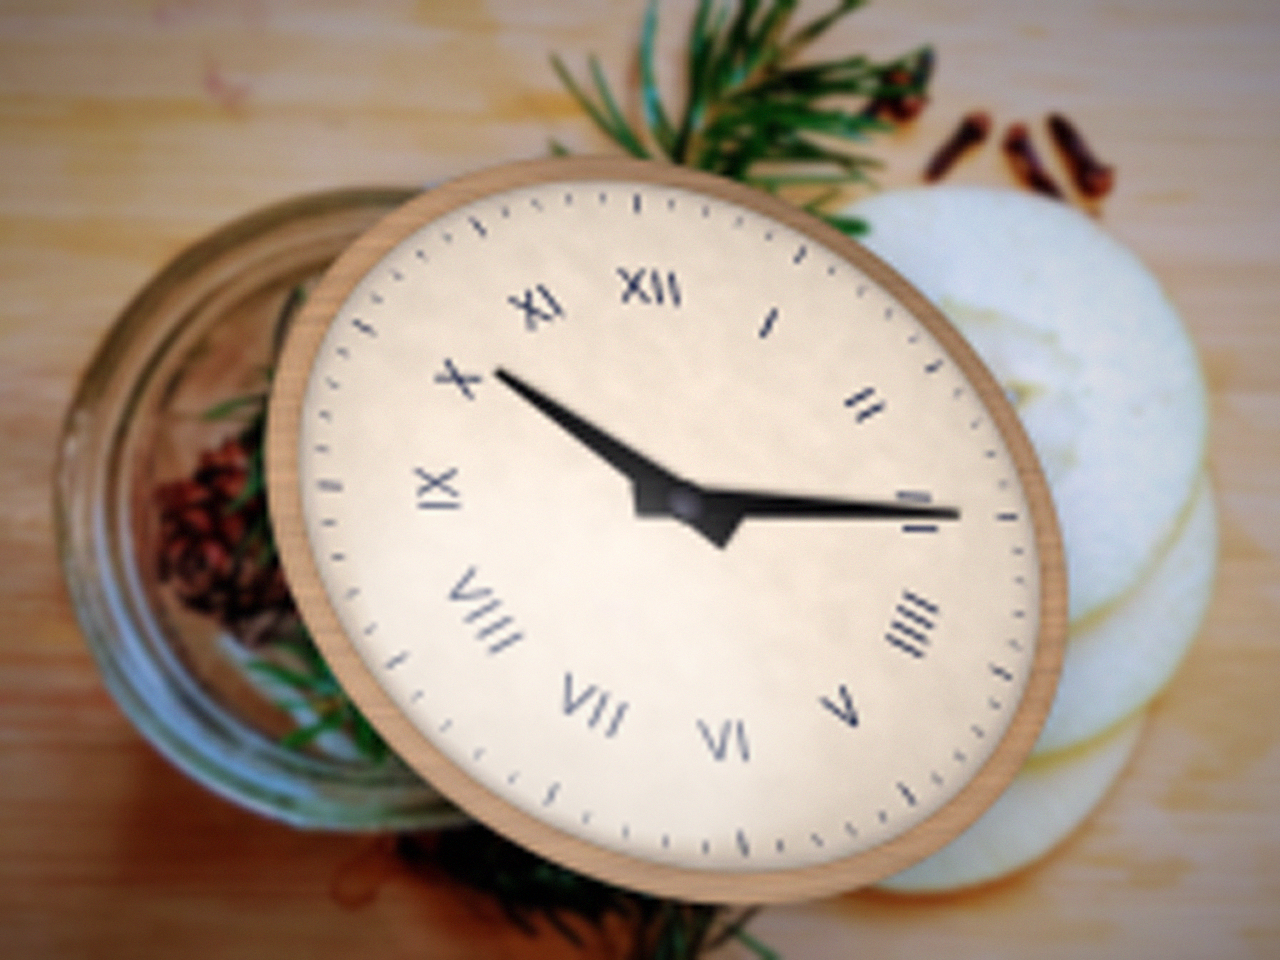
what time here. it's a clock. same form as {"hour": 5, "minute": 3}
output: {"hour": 10, "minute": 15}
